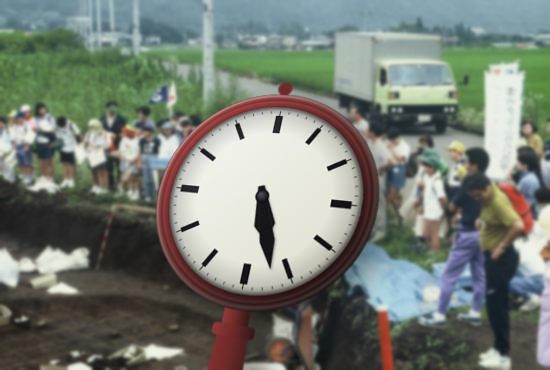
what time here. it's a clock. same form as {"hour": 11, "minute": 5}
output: {"hour": 5, "minute": 27}
